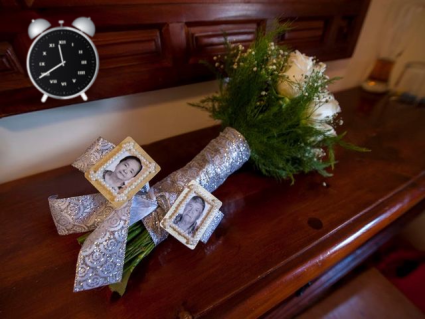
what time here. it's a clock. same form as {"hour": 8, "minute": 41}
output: {"hour": 11, "minute": 40}
